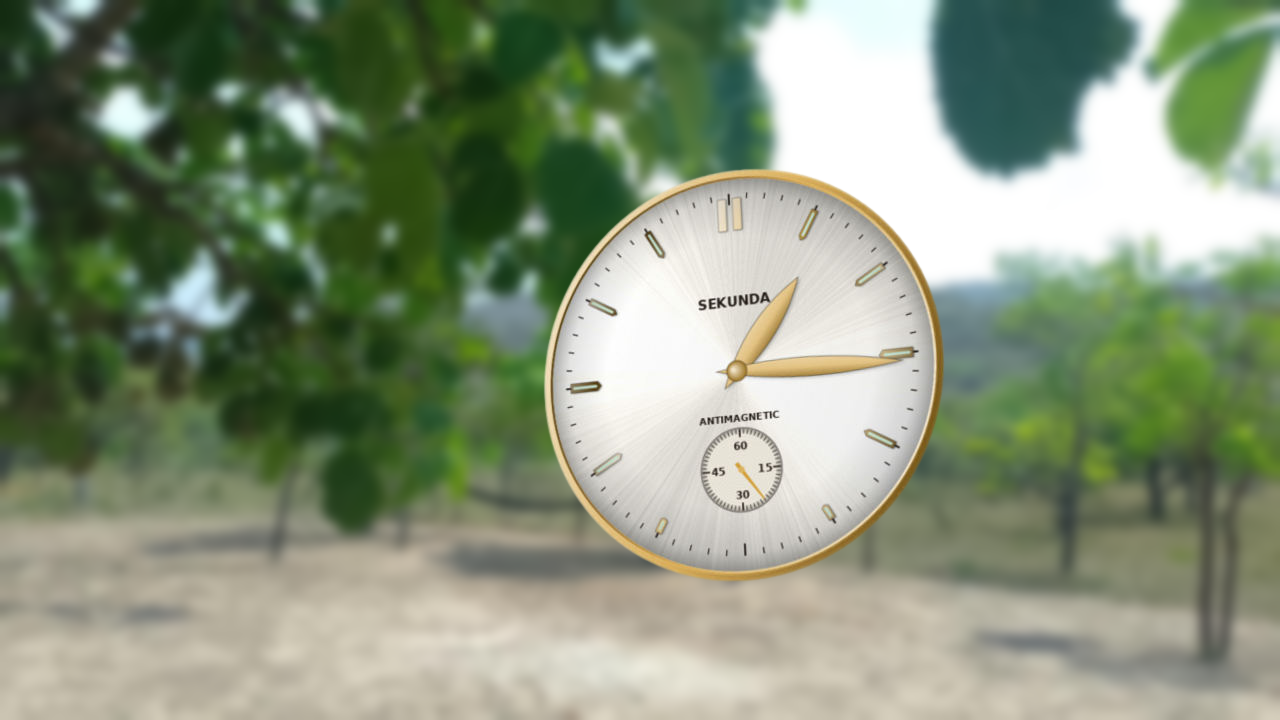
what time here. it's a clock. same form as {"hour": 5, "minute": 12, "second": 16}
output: {"hour": 1, "minute": 15, "second": 24}
